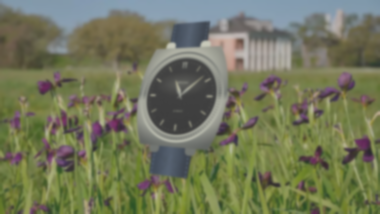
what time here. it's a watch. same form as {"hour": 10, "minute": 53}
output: {"hour": 11, "minute": 8}
